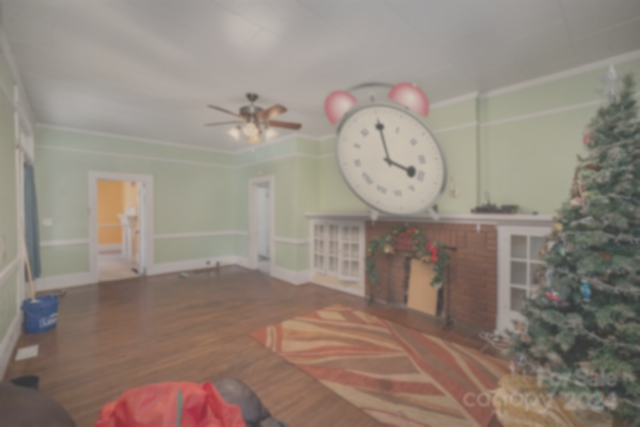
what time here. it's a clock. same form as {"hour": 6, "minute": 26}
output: {"hour": 4, "minute": 0}
